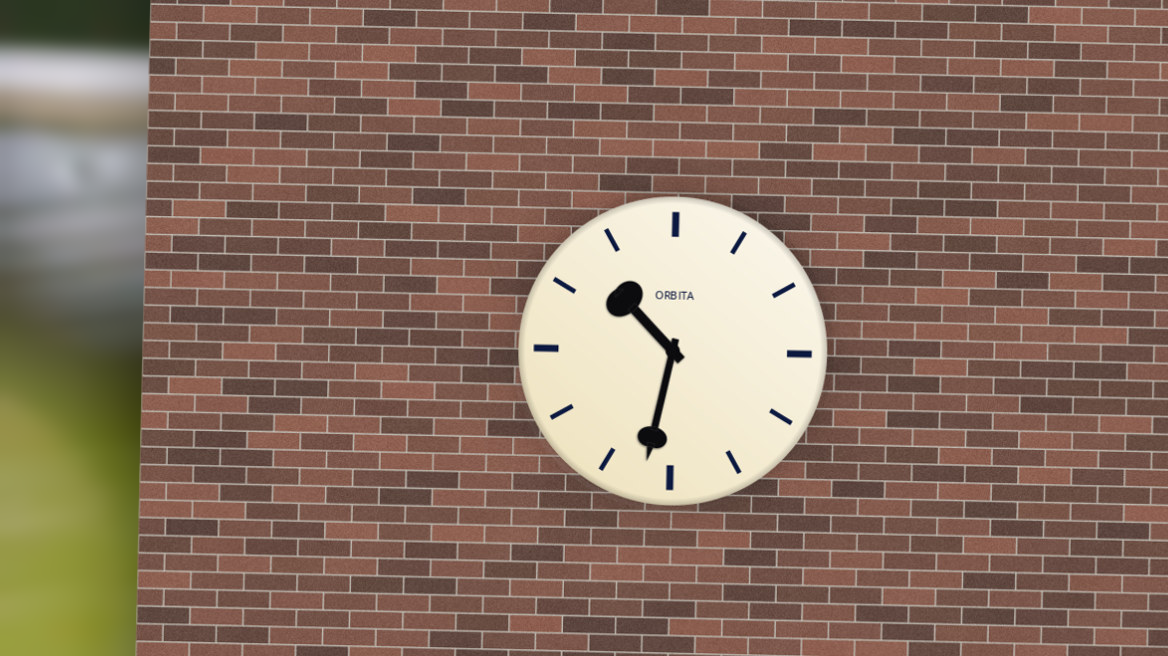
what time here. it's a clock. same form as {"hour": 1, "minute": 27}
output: {"hour": 10, "minute": 32}
